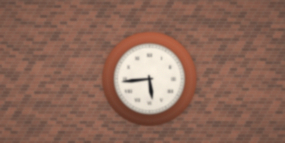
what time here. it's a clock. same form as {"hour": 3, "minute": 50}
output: {"hour": 5, "minute": 44}
